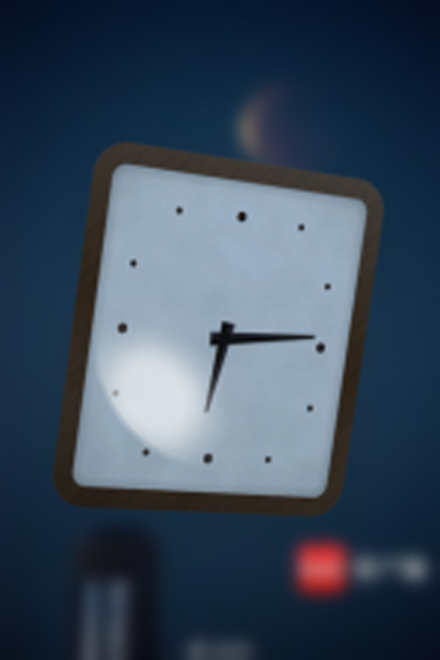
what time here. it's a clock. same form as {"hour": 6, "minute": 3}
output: {"hour": 6, "minute": 14}
